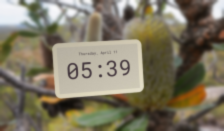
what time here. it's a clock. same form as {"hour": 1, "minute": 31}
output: {"hour": 5, "minute": 39}
